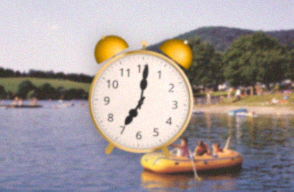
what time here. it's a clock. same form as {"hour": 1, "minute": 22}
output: {"hour": 7, "minute": 1}
